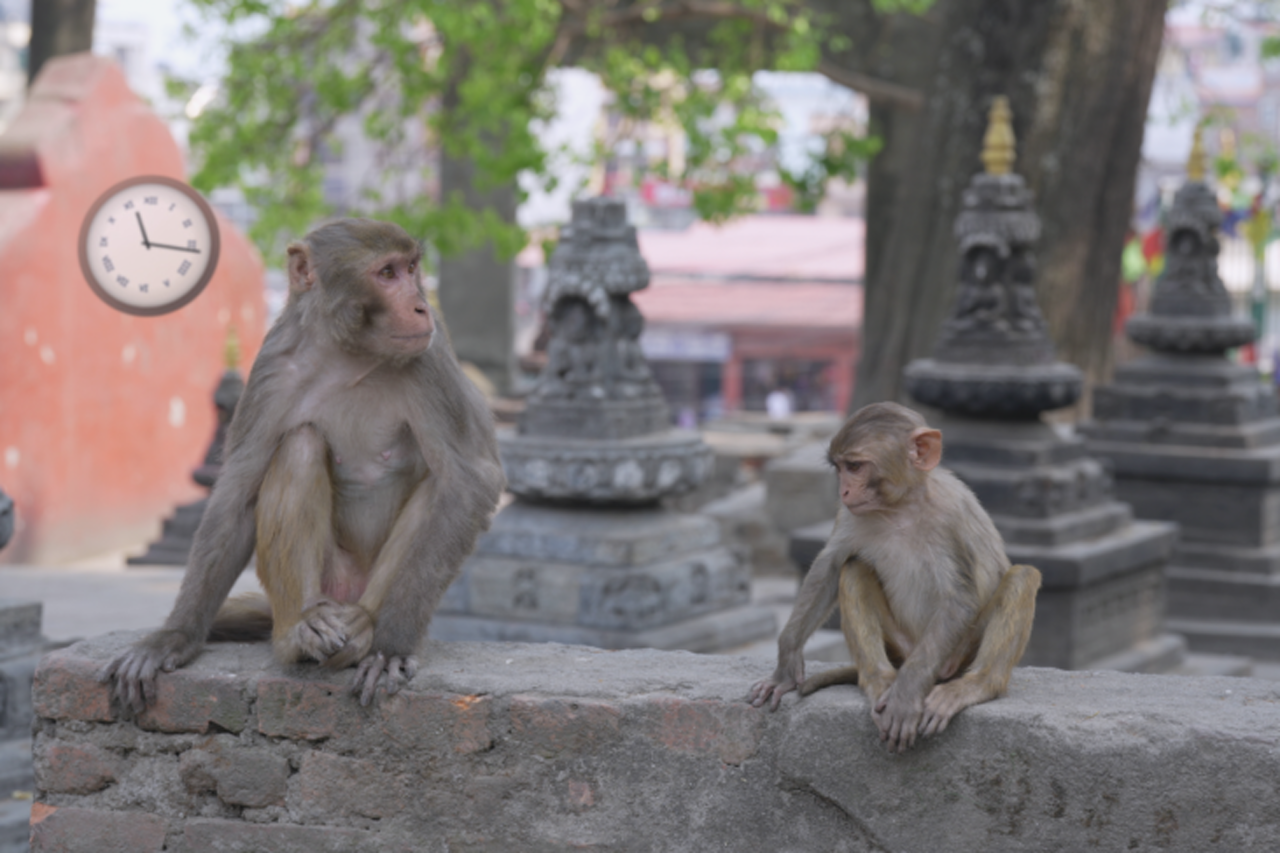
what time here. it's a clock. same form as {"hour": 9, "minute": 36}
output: {"hour": 11, "minute": 16}
